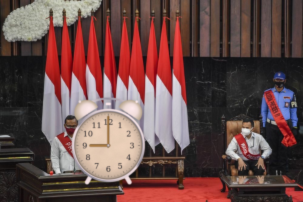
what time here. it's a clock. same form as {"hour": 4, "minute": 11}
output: {"hour": 9, "minute": 0}
